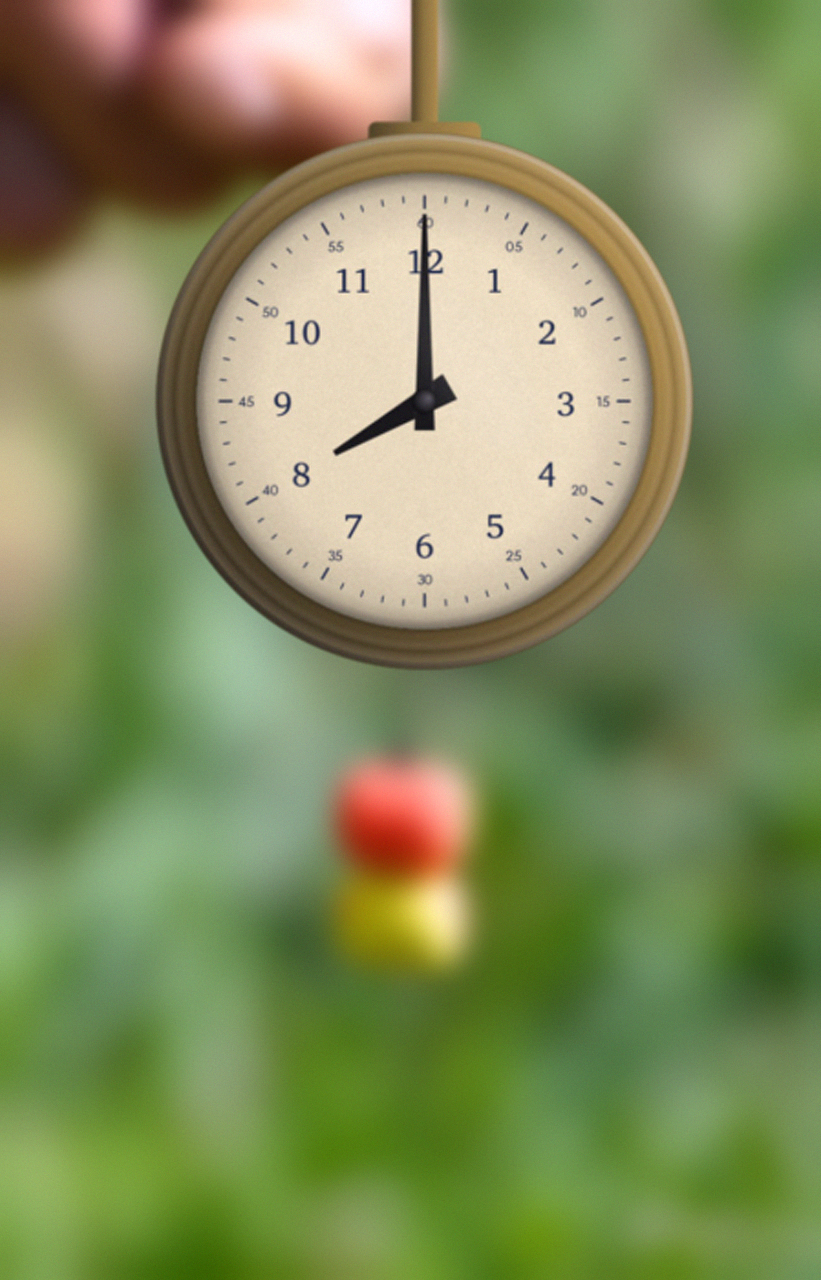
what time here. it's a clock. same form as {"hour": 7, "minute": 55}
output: {"hour": 8, "minute": 0}
